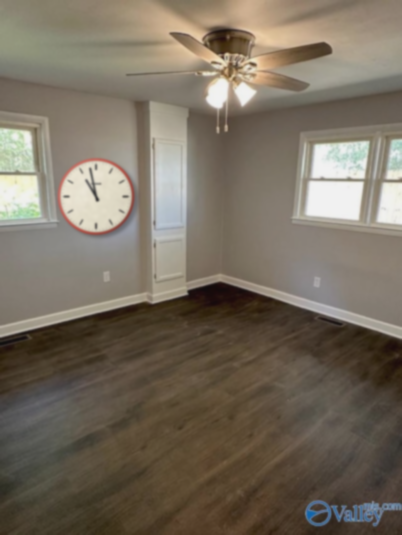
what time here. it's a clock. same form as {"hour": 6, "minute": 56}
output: {"hour": 10, "minute": 58}
